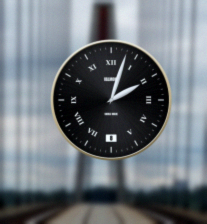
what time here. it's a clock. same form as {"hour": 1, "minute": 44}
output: {"hour": 2, "minute": 3}
